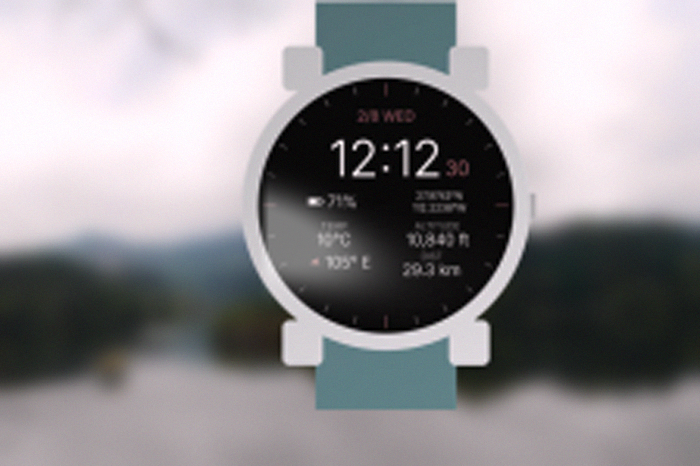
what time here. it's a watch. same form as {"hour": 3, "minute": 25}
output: {"hour": 12, "minute": 12}
